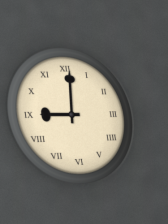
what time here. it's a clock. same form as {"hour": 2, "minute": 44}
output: {"hour": 9, "minute": 1}
